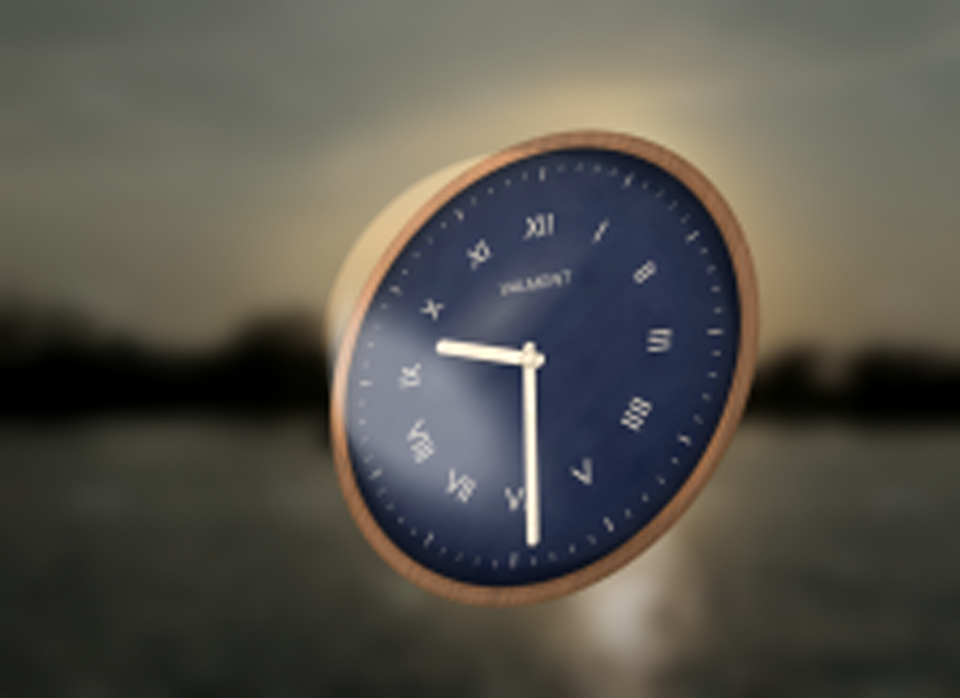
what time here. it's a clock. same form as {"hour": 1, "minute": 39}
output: {"hour": 9, "minute": 29}
